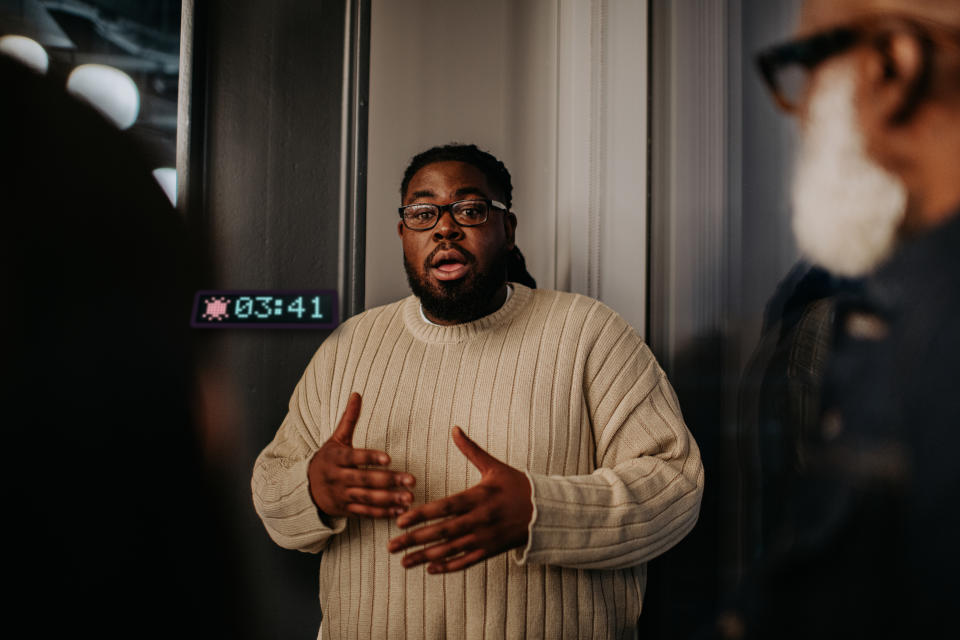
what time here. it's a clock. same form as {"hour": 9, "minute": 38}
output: {"hour": 3, "minute": 41}
